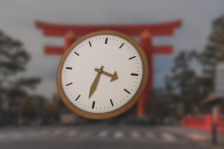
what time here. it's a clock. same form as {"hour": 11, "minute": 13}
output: {"hour": 3, "minute": 32}
